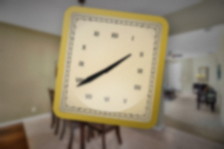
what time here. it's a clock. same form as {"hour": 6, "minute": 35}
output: {"hour": 1, "minute": 39}
